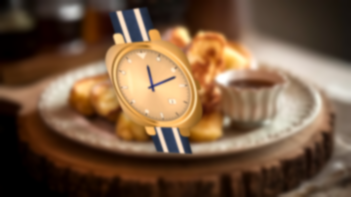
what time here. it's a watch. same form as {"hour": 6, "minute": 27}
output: {"hour": 12, "minute": 12}
